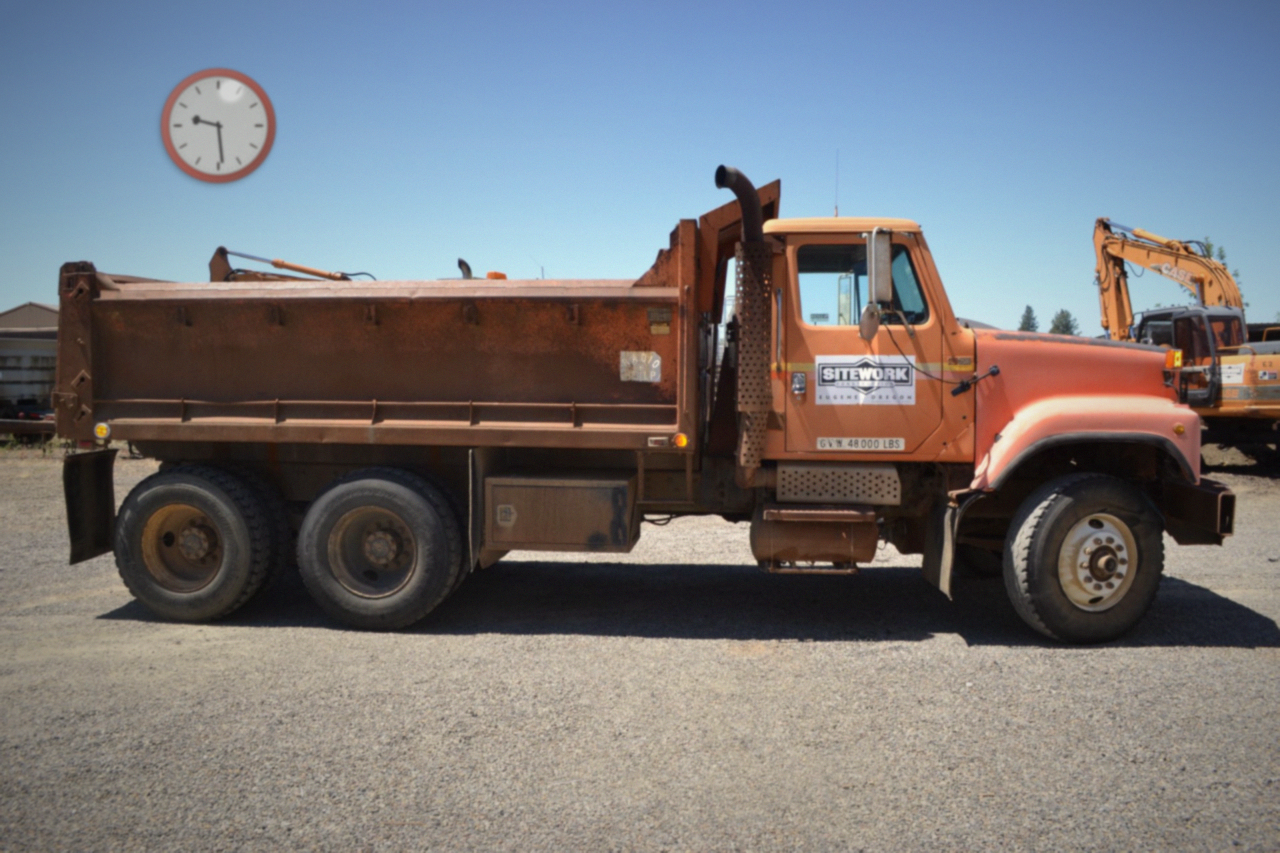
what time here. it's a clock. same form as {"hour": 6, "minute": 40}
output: {"hour": 9, "minute": 29}
